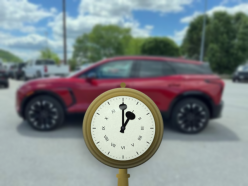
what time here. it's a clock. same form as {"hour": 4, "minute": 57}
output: {"hour": 1, "minute": 0}
